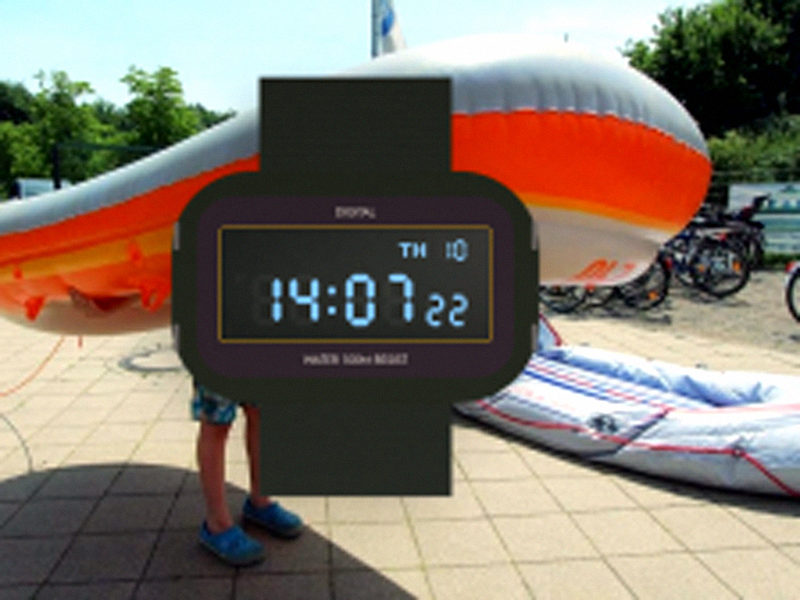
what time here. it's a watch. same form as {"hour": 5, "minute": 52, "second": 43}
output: {"hour": 14, "minute": 7, "second": 22}
